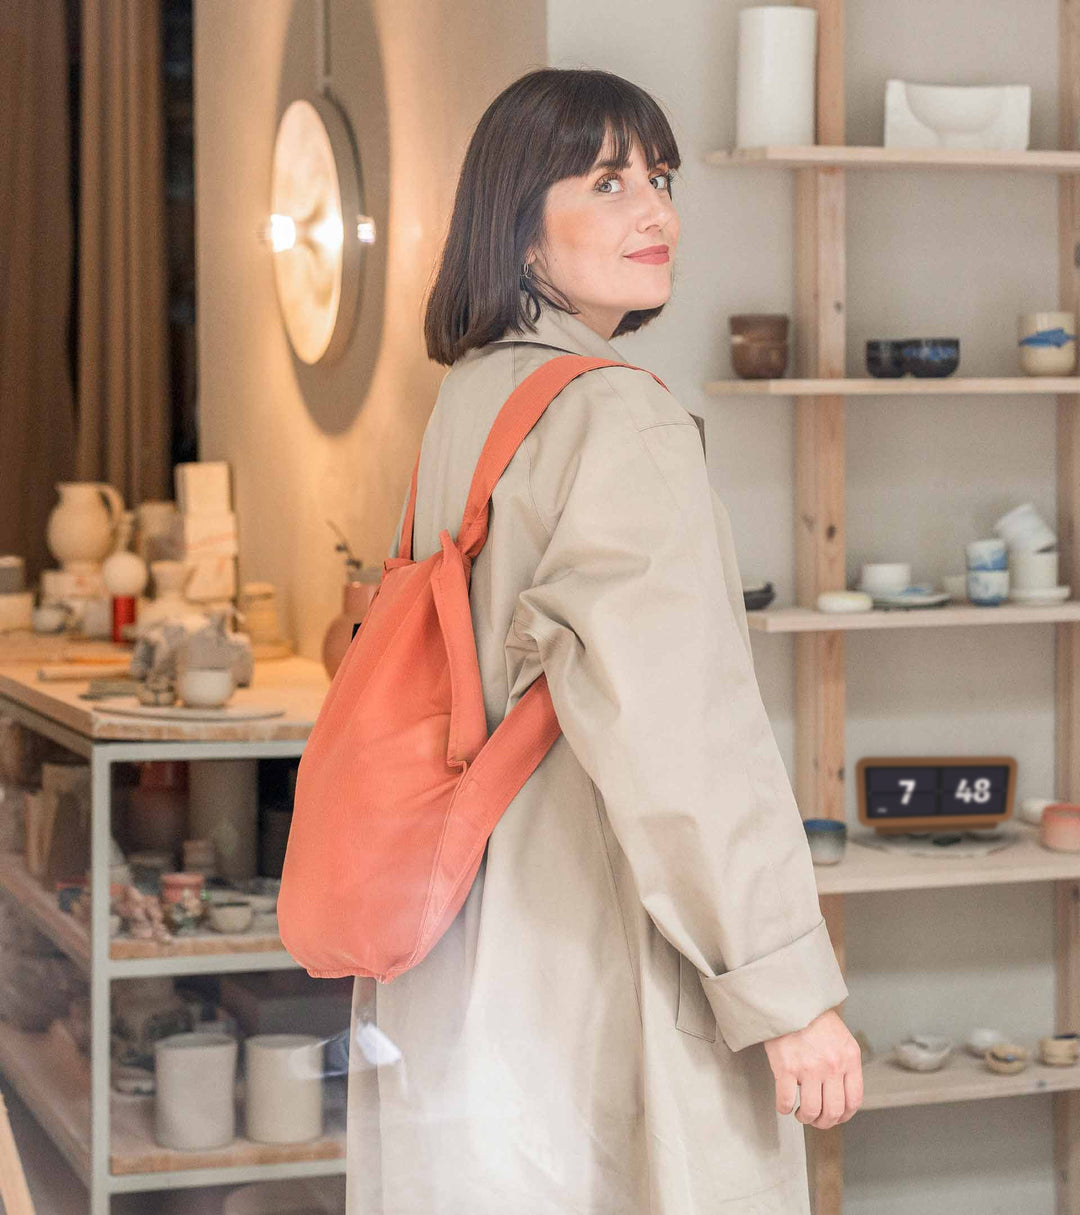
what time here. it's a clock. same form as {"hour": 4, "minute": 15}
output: {"hour": 7, "minute": 48}
